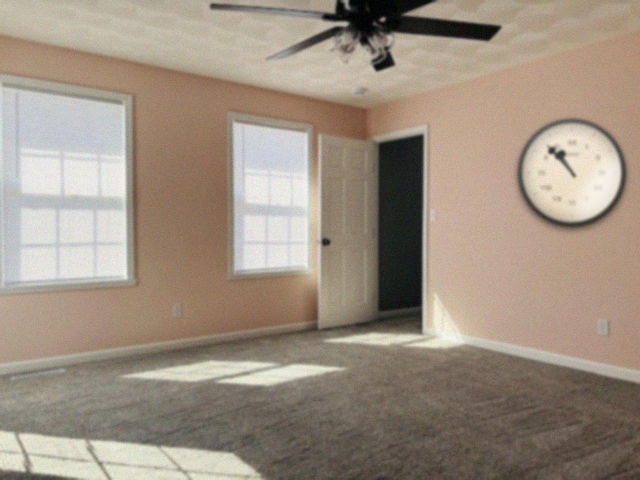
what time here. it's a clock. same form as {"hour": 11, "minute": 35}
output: {"hour": 10, "minute": 53}
